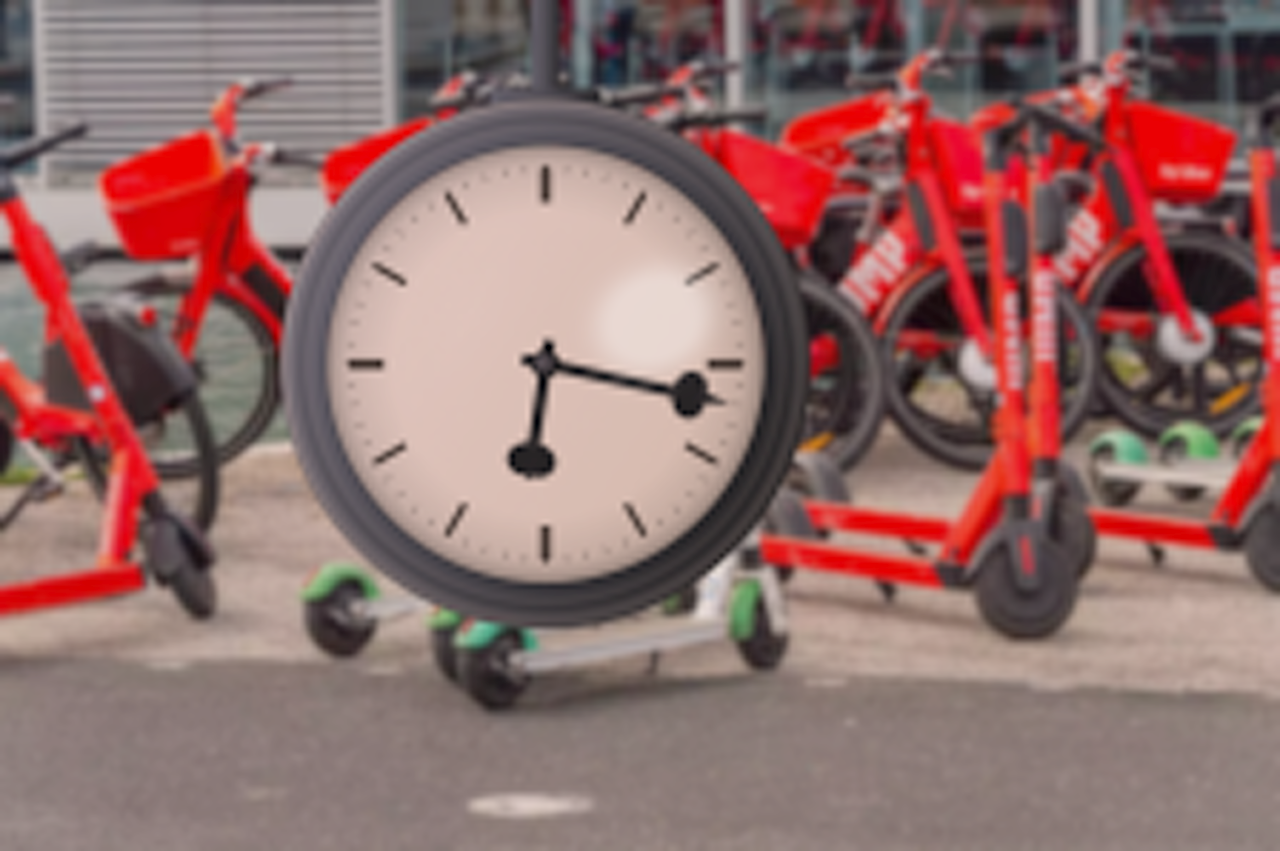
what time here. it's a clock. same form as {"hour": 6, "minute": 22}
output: {"hour": 6, "minute": 17}
